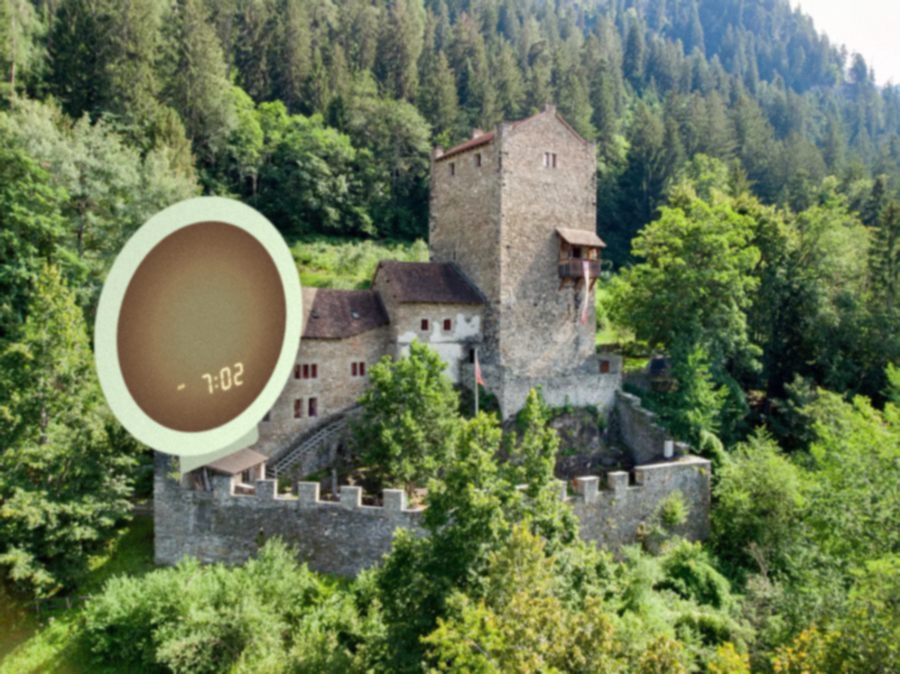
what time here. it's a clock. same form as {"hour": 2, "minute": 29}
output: {"hour": 7, "minute": 2}
